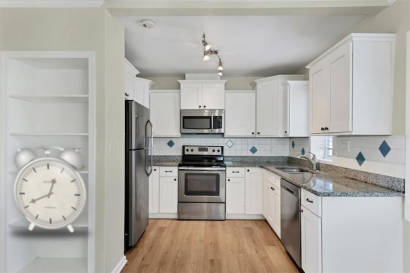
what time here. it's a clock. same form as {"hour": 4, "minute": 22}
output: {"hour": 12, "minute": 41}
